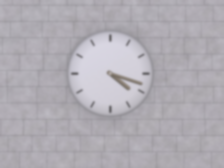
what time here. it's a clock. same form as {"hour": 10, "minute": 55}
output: {"hour": 4, "minute": 18}
